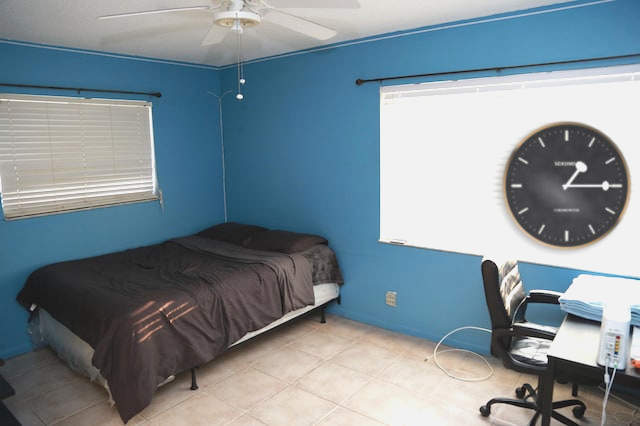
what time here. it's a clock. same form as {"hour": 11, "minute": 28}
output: {"hour": 1, "minute": 15}
